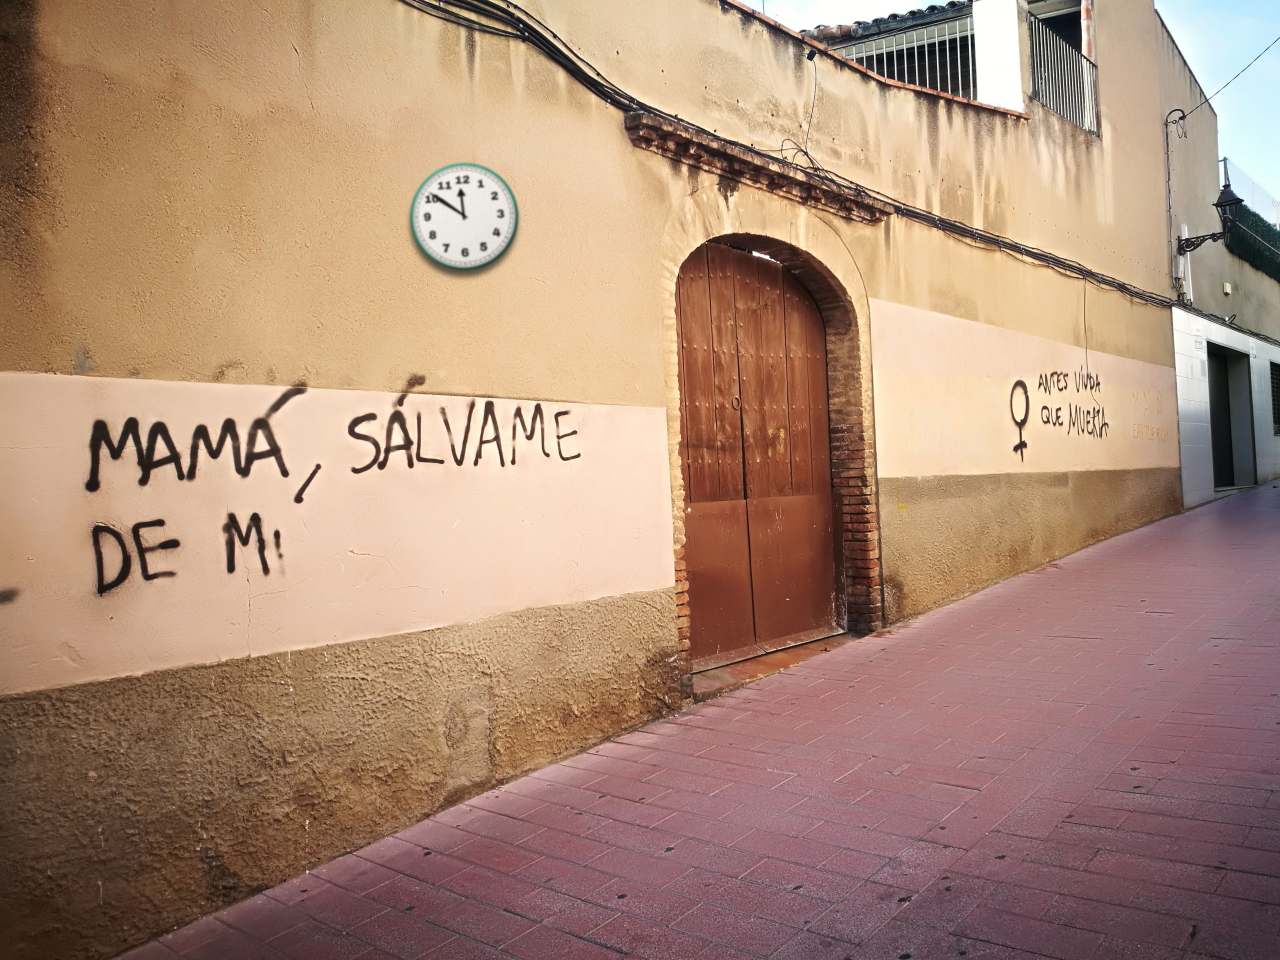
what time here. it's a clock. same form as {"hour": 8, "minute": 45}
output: {"hour": 11, "minute": 51}
